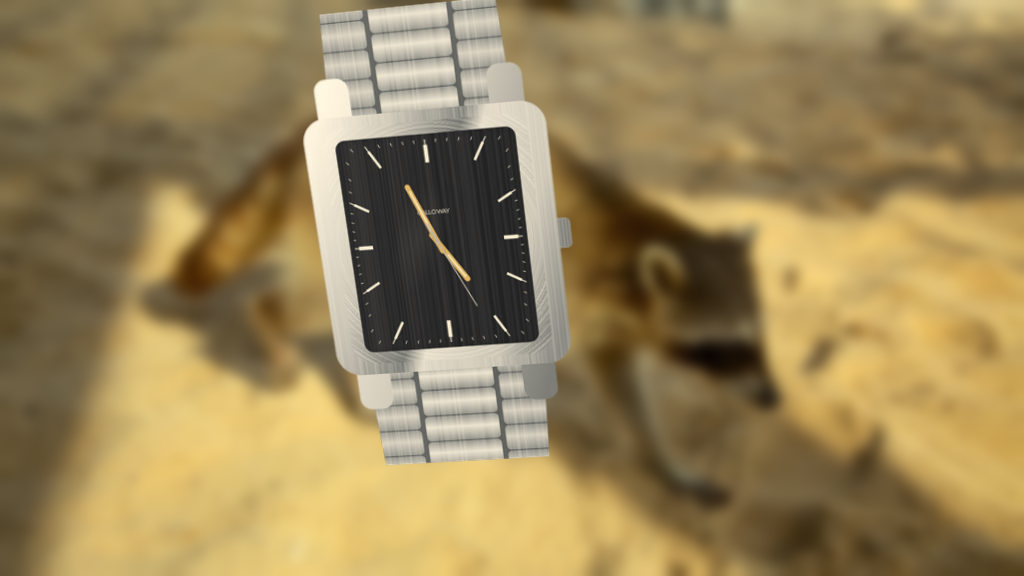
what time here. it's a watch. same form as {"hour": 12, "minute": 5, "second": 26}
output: {"hour": 4, "minute": 56, "second": 26}
